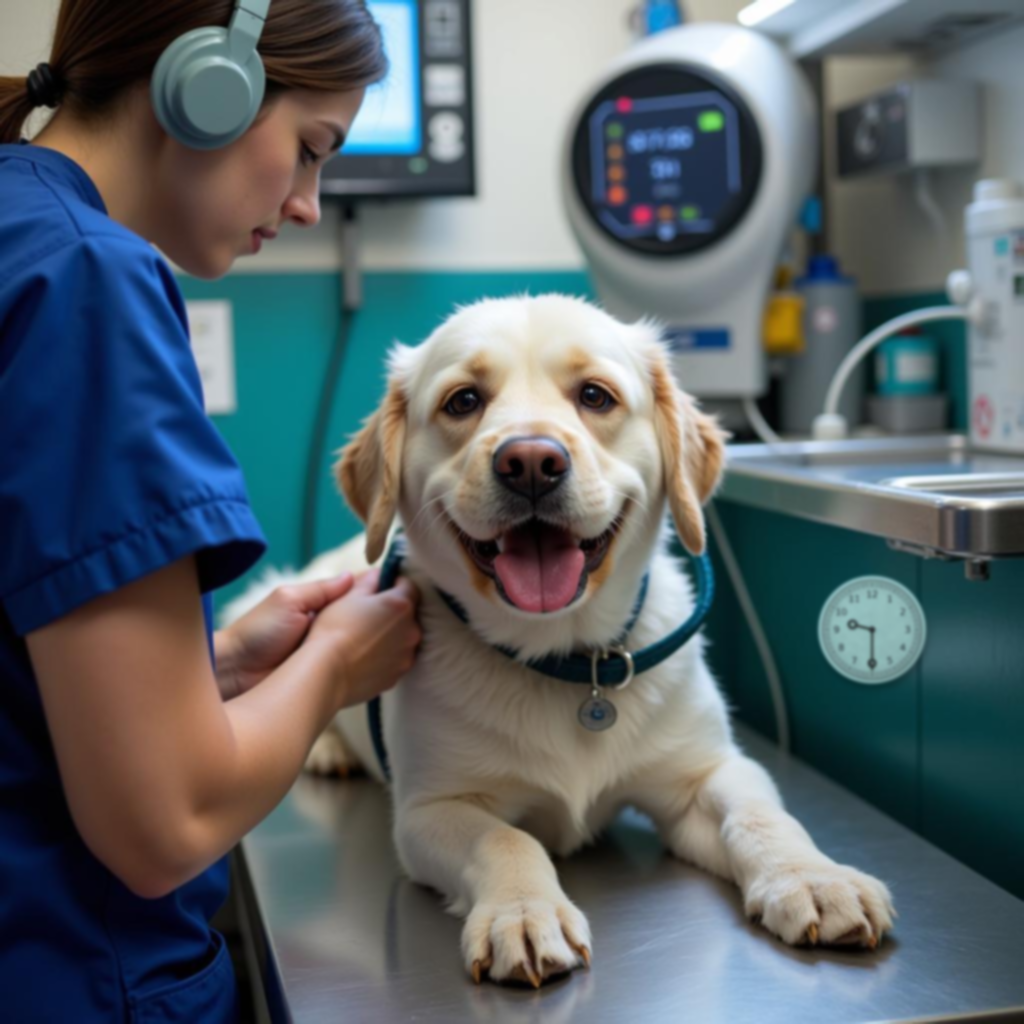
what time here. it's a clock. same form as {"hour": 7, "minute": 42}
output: {"hour": 9, "minute": 30}
